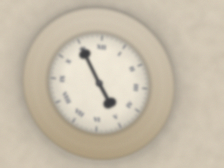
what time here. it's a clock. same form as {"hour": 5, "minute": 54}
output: {"hour": 4, "minute": 55}
